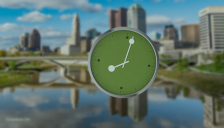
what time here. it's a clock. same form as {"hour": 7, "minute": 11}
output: {"hour": 8, "minute": 2}
